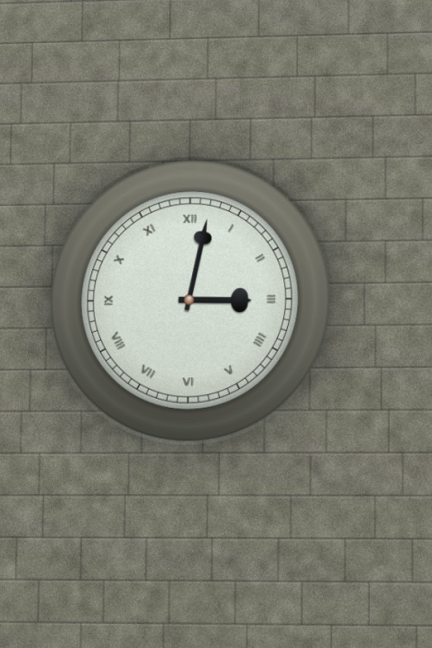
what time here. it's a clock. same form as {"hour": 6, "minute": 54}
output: {"hour": 3, "minute": 2}
